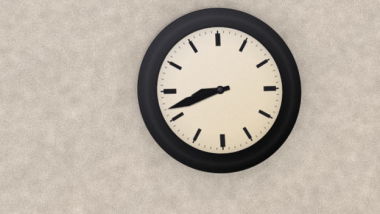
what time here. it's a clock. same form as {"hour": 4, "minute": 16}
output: {"hour": 8, "minute": 42}
